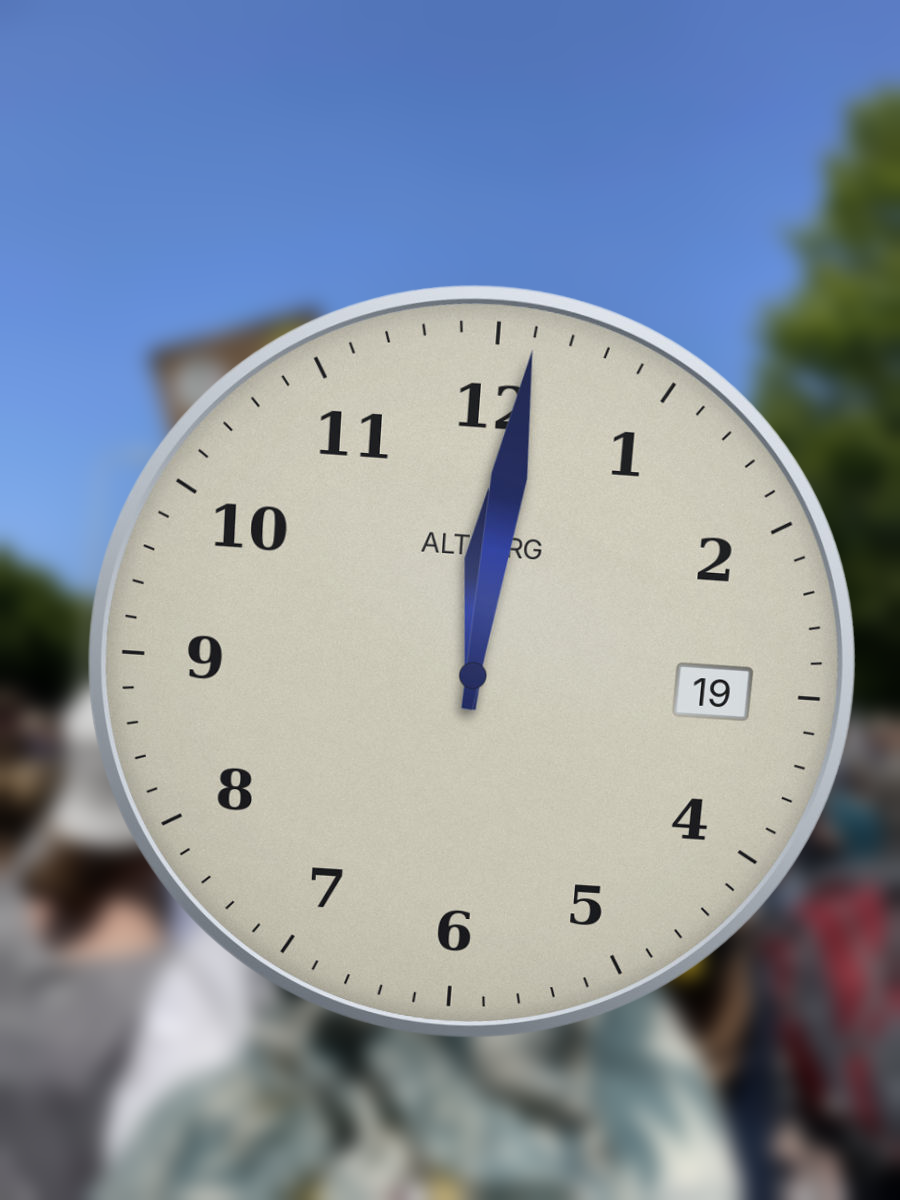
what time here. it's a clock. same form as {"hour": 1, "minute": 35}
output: {"hour": 12, "minute": 1}
